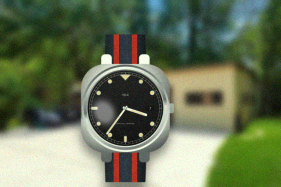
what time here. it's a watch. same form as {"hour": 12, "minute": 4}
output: {"hour": 3, "minute": 36}
